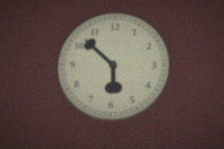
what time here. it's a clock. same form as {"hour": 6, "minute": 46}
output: {"hour": 5, "minute": 52}
